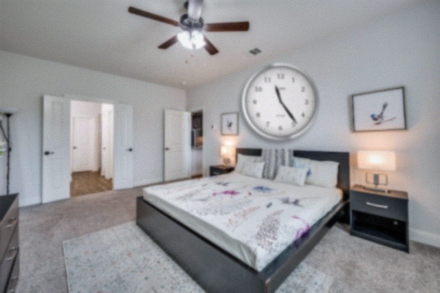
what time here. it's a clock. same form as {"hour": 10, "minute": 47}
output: {"hour": 11, "minute": 24}
